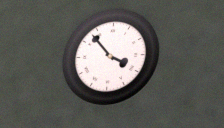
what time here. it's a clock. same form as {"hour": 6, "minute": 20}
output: {"hour": 3, "minute": 53}
